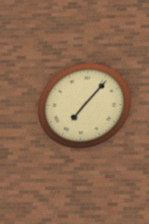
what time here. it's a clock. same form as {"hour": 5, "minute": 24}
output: {"hour": 7, "minute": 6}
